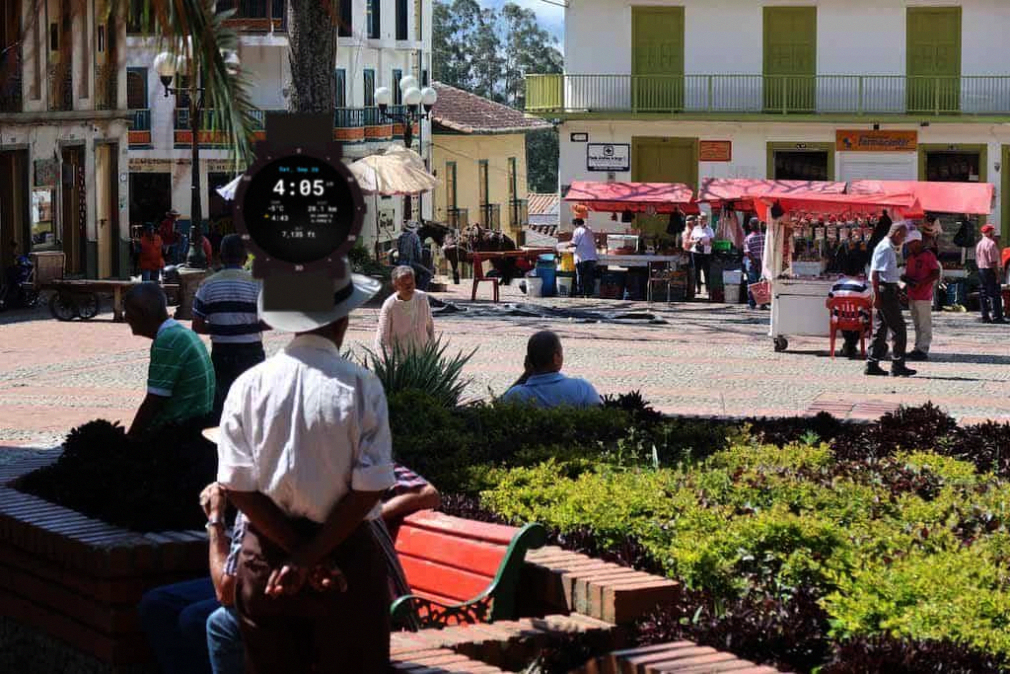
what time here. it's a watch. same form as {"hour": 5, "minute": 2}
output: {"hour": 4, "minute": 5}
